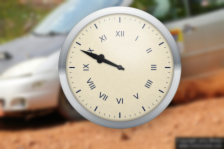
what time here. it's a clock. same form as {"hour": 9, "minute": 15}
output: {"hour": 9, "minute": 49}
